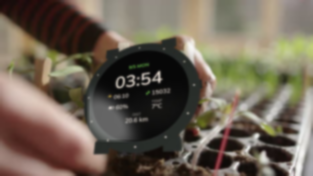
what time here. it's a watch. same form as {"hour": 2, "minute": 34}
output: {"hour": 3, "minute": 54}
